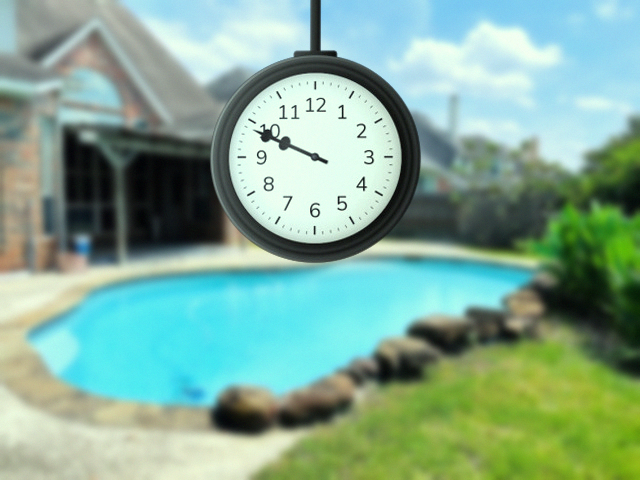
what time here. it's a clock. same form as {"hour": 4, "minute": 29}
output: {"hour": 9, "minute": 49}
